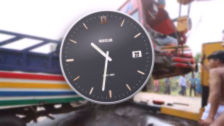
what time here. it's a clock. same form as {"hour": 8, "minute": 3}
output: {"hour": 10, "minute": 32}
